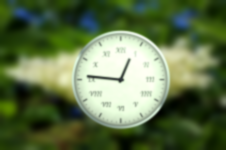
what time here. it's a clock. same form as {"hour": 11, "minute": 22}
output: {"hour": 12, "minute": 46}
